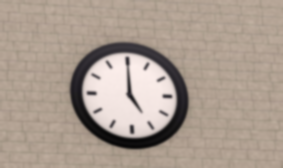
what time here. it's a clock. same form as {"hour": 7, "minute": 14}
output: {"hour": 5, "minute": 0}
